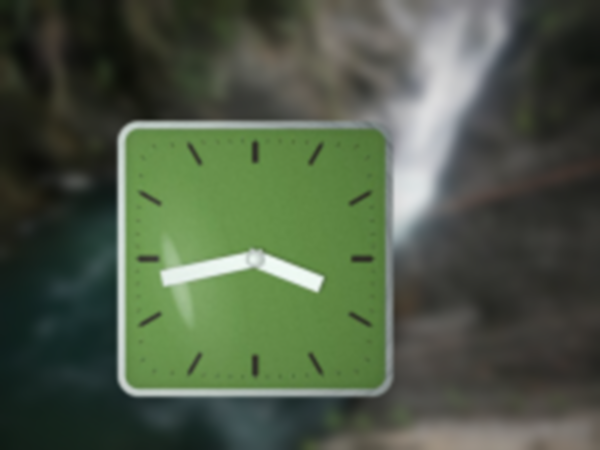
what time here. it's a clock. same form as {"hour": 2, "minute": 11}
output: {"hour": 3, "minute": 43}
